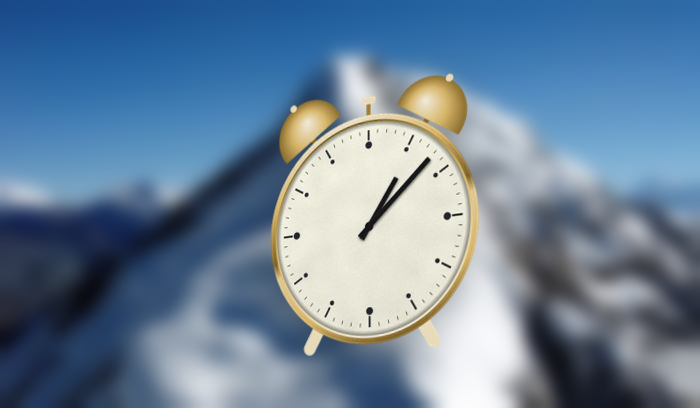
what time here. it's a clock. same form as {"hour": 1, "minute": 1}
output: {"hour": 1, "minute": 8}
